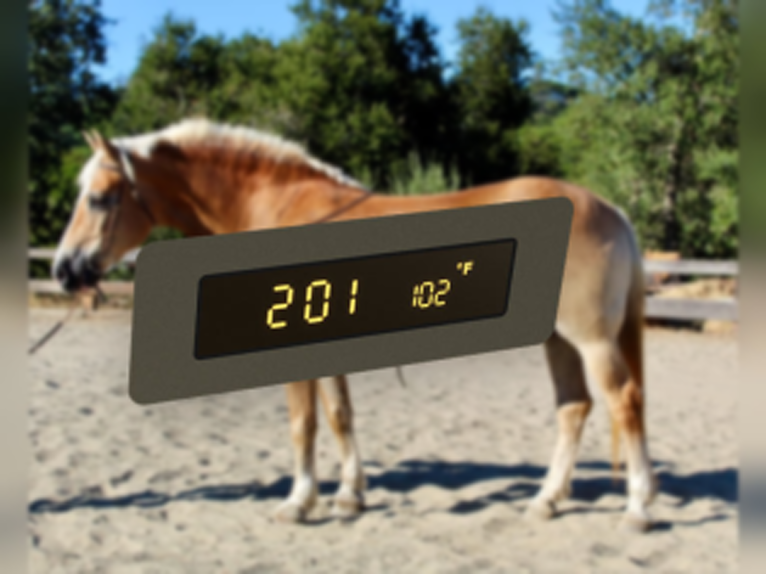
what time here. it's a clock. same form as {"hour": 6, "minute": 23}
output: {"hour": 2, "minute": 1}
